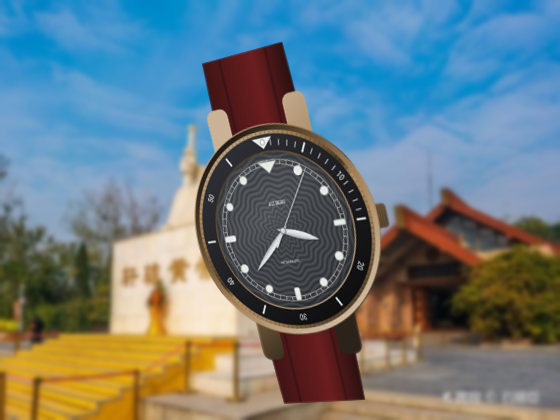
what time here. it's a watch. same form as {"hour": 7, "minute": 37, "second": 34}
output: {"hour": 3, "minute": 38, "second": 6}
